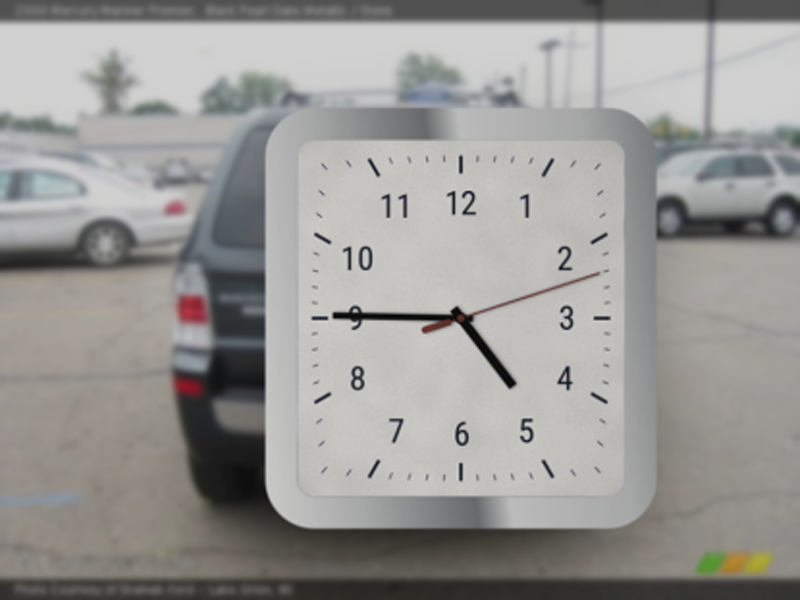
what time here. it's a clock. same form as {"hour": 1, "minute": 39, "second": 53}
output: {"hour": 4, "minute": 45, "second": 12}
